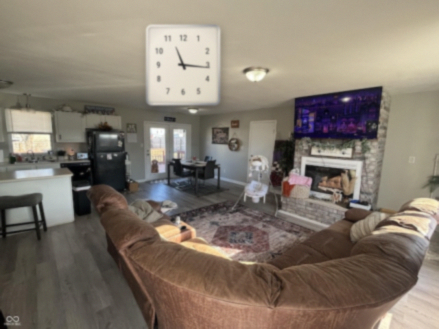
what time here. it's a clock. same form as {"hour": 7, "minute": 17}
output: {"hour": 11, "minute": 16}
